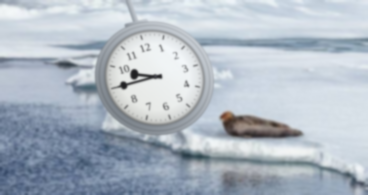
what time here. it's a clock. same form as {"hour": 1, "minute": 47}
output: {"hour": 9, "minute": 45}
